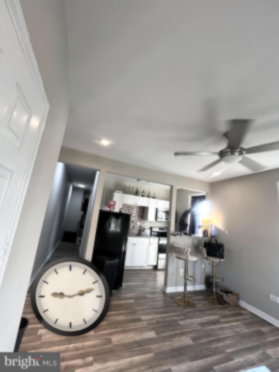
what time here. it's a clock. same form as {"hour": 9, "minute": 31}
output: {"hour": 9, "minute": 12}
